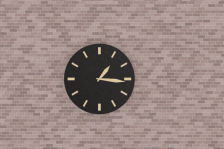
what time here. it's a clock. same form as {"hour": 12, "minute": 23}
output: {"hour": 1, "minute": 16}
